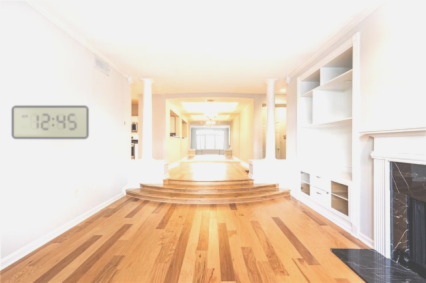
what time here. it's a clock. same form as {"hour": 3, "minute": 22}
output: {"hour": 12, "minute": 45}
